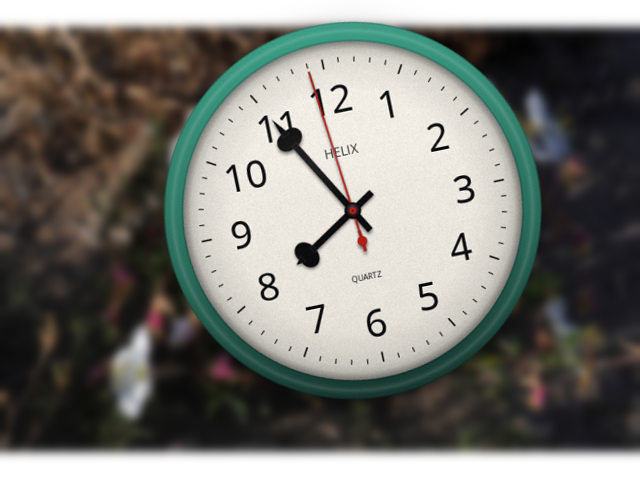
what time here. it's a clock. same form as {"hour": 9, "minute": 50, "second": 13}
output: {"hour": 7, "minute": 54, "second": 59}
